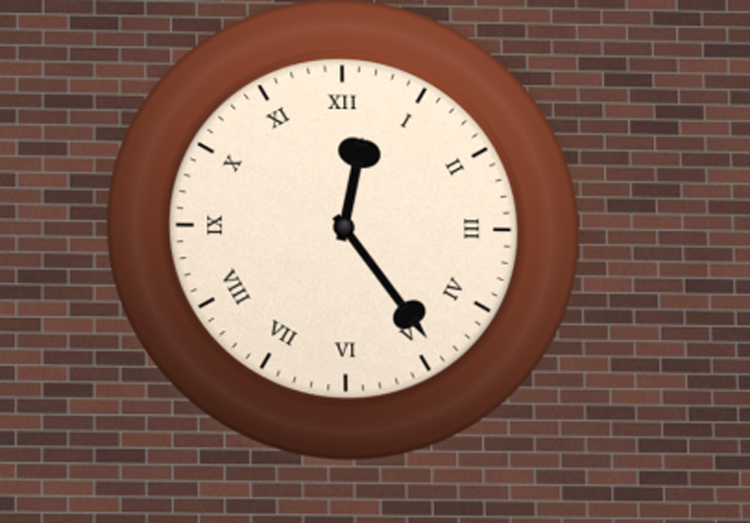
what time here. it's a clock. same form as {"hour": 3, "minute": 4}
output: {"hour": 12, "minute": 24}
